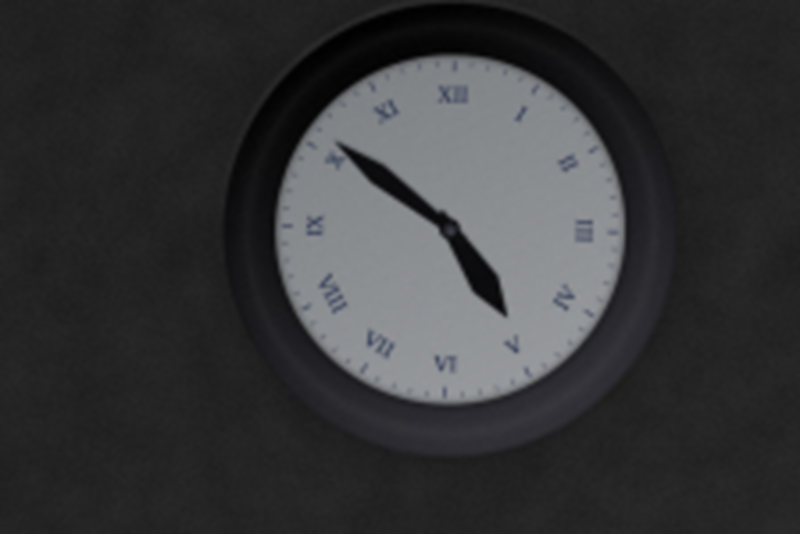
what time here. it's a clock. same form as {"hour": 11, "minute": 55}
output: {"hour": 4, "minute": 51}
